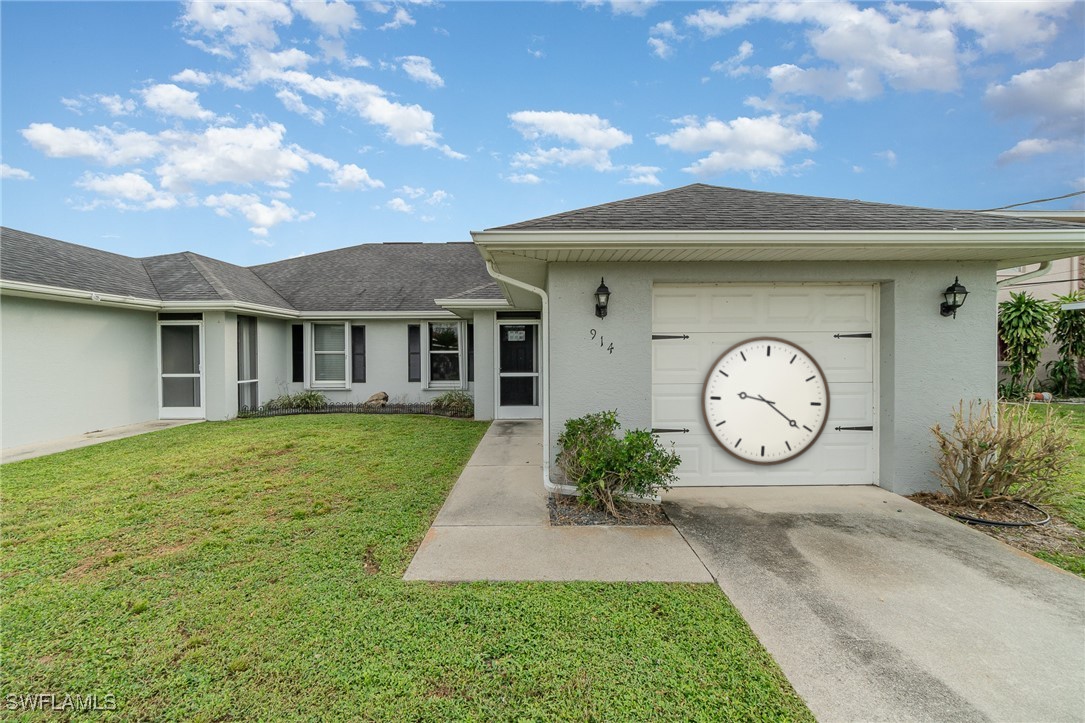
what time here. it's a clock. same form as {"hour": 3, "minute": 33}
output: {"hour": 9, "minute": 21}
